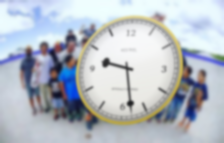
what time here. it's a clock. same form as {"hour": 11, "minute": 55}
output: {"hour": 9, "minute": 28}
